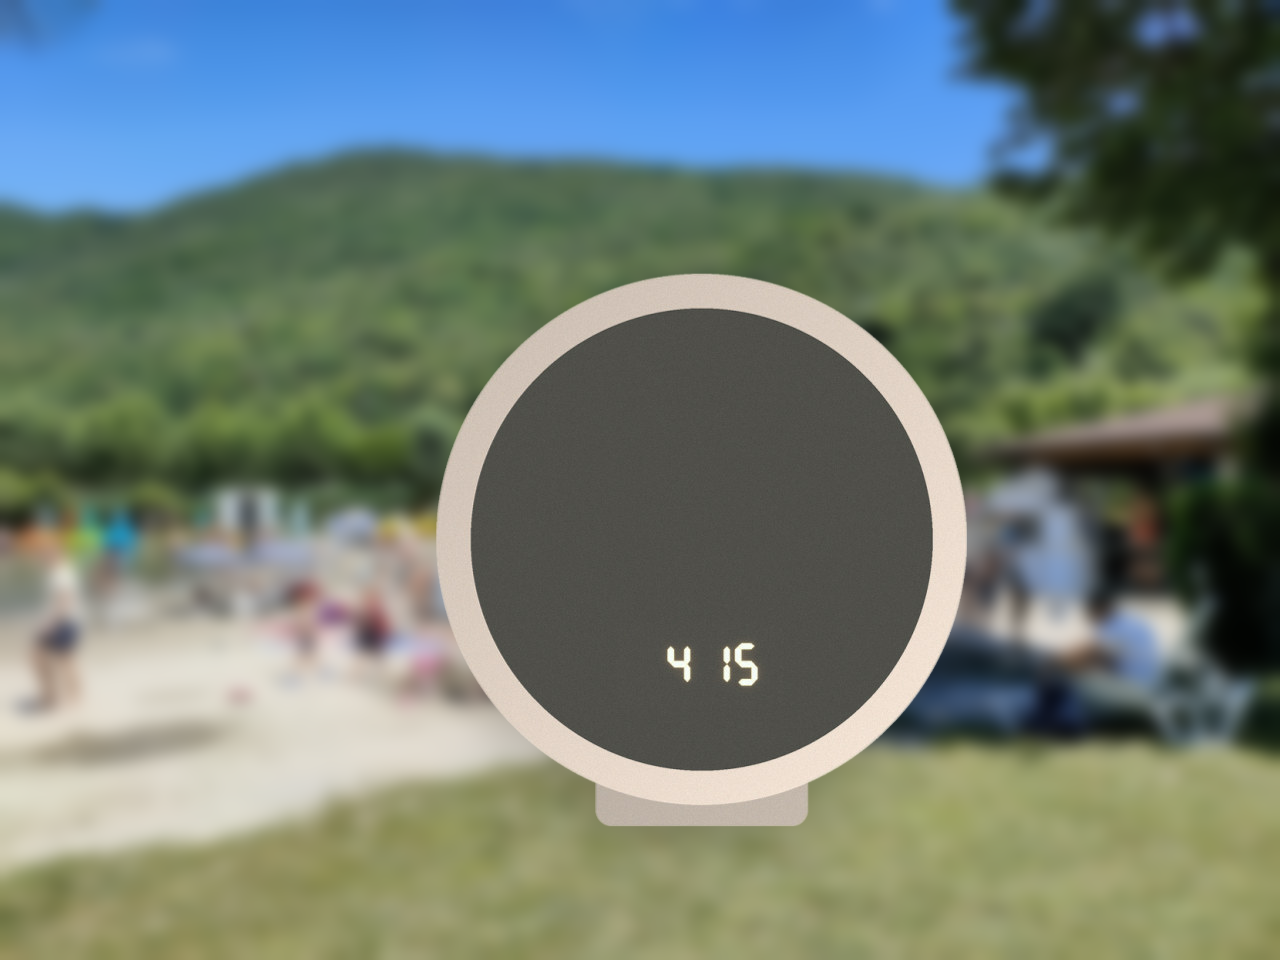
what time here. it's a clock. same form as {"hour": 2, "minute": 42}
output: {"hour": 4, "minute": 15}
